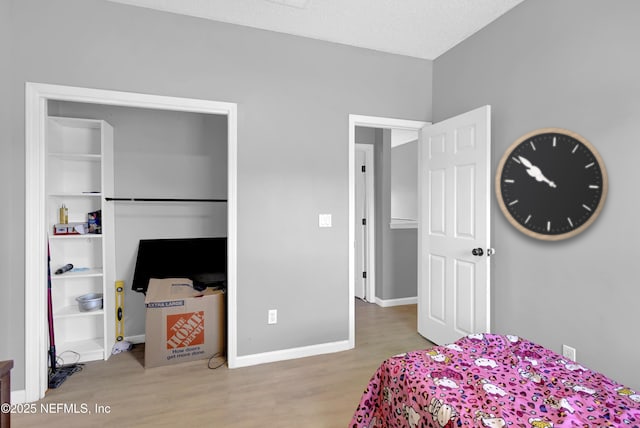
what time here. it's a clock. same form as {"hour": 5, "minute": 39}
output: {"hour": 9, "minute": 51}
